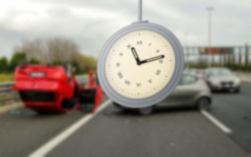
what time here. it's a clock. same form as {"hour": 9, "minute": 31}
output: {"hour": 11, "minute": 13}
